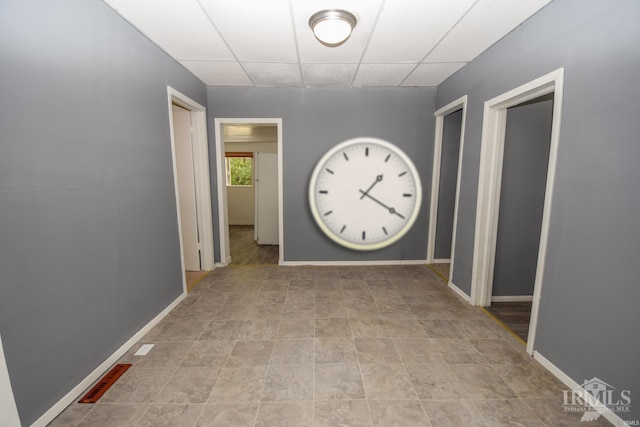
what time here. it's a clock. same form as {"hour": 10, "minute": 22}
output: {"hour": 1, "minute": 20}
